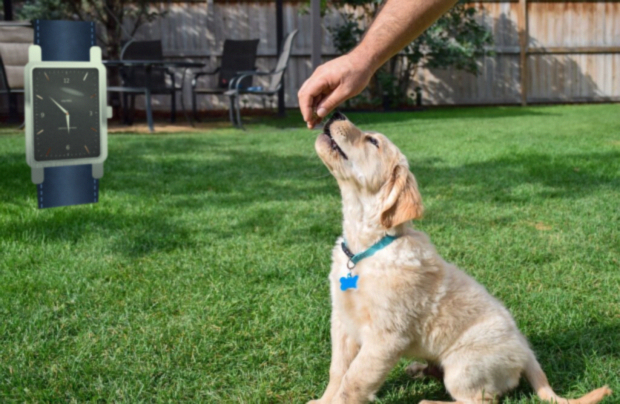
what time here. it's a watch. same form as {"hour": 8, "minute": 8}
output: {"hour": 5, "minute": 52}
